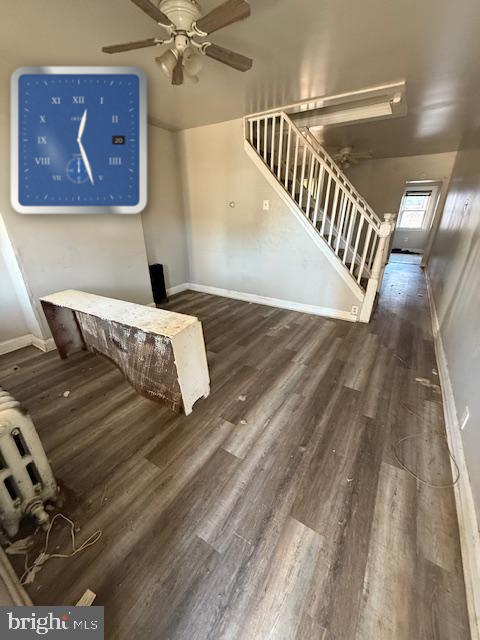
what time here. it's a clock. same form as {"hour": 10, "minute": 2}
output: {"hour": 12, "minute": 27}
